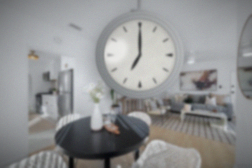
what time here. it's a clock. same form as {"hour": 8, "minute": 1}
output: {"hour": 7, "minute": 0}
